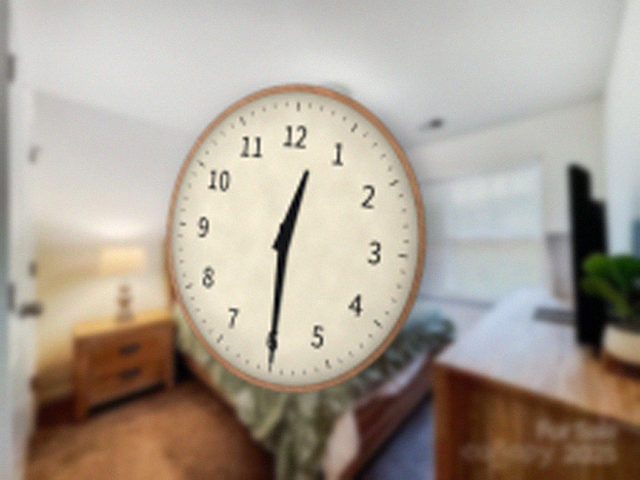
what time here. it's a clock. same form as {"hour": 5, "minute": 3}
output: {"hour": 12, "minute": 30}
